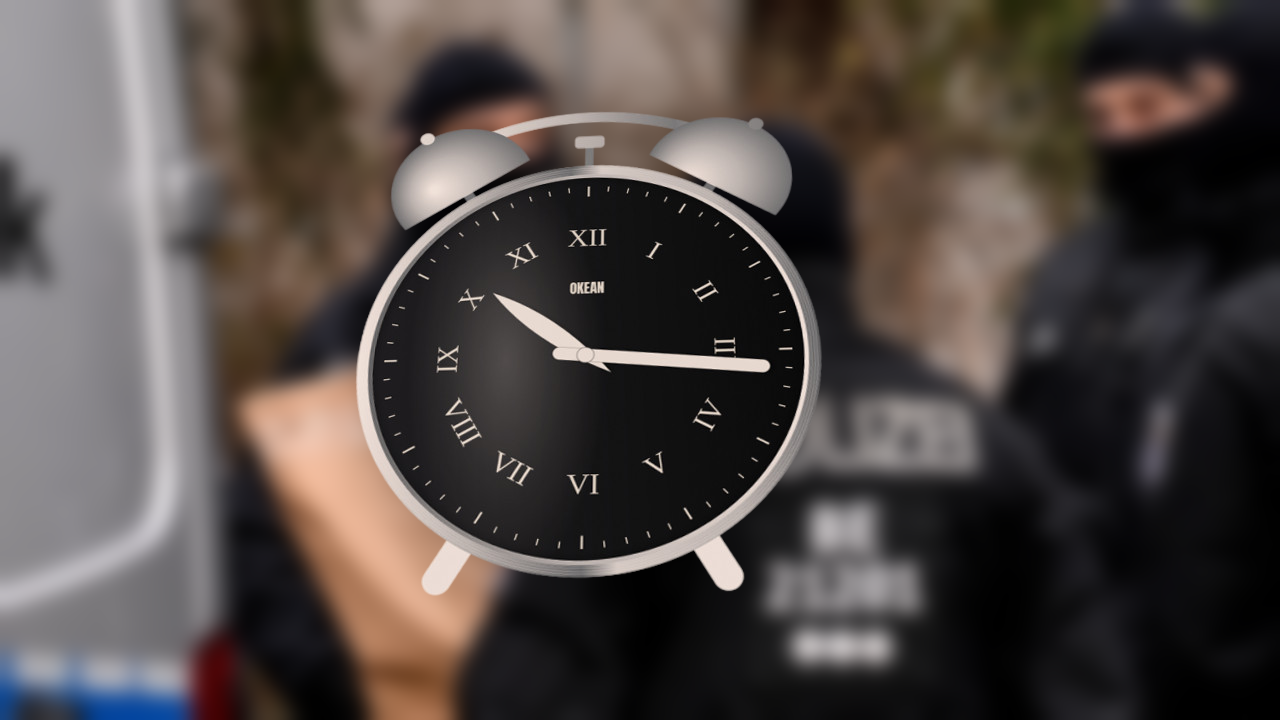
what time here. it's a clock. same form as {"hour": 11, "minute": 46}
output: {"hour": 10, "minute": 16}
